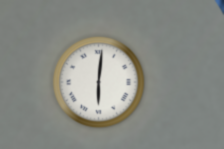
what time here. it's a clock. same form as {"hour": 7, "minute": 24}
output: {"hour": 6, "minute": 1}
